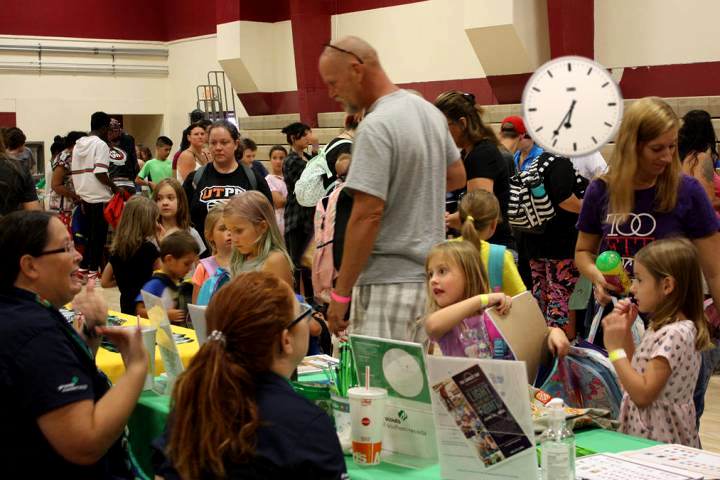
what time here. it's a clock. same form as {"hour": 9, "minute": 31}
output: {"hour": 6, "minute": 36}
